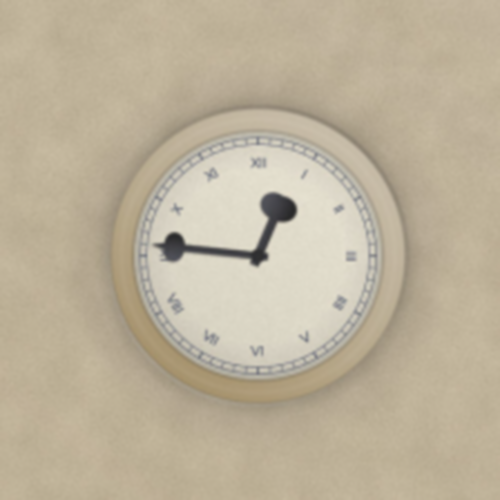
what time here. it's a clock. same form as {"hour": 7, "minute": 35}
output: {"hour": 12, "minute": 46}
